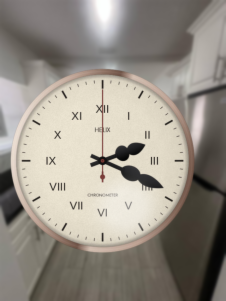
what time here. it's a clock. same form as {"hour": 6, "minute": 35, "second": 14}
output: {"hour": 2, "minute": 19, "second": 0}
